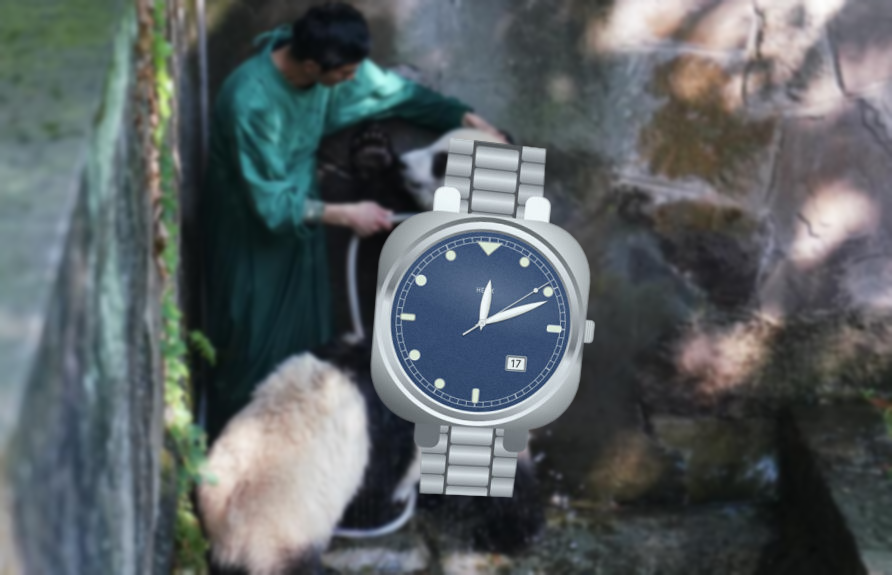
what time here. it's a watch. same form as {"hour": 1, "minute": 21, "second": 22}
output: {"hour": 12, "minute": 11, "second": 9}
